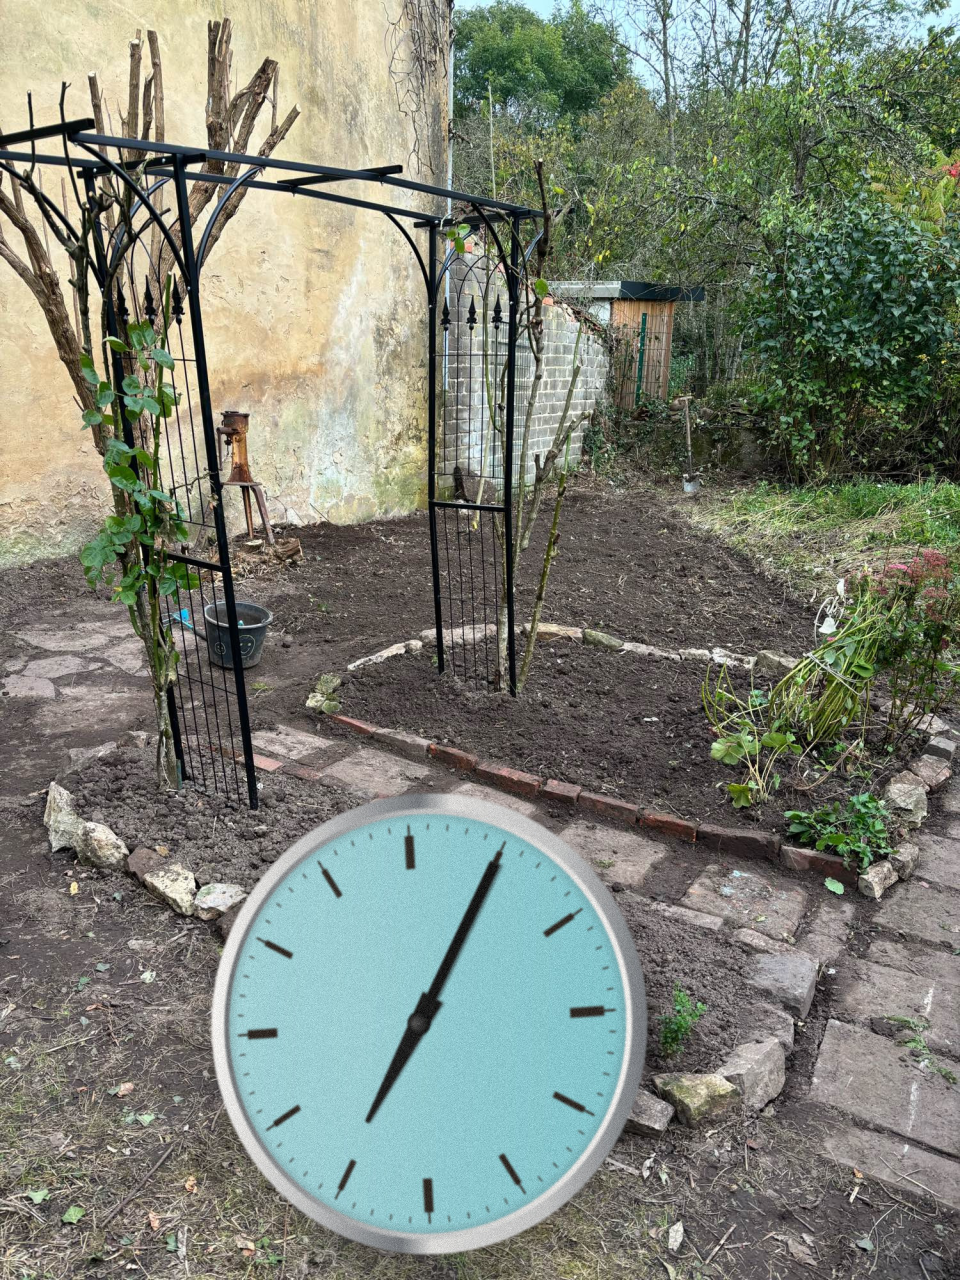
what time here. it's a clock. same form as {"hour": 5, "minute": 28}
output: {"hour": 7, "minute": 5}
